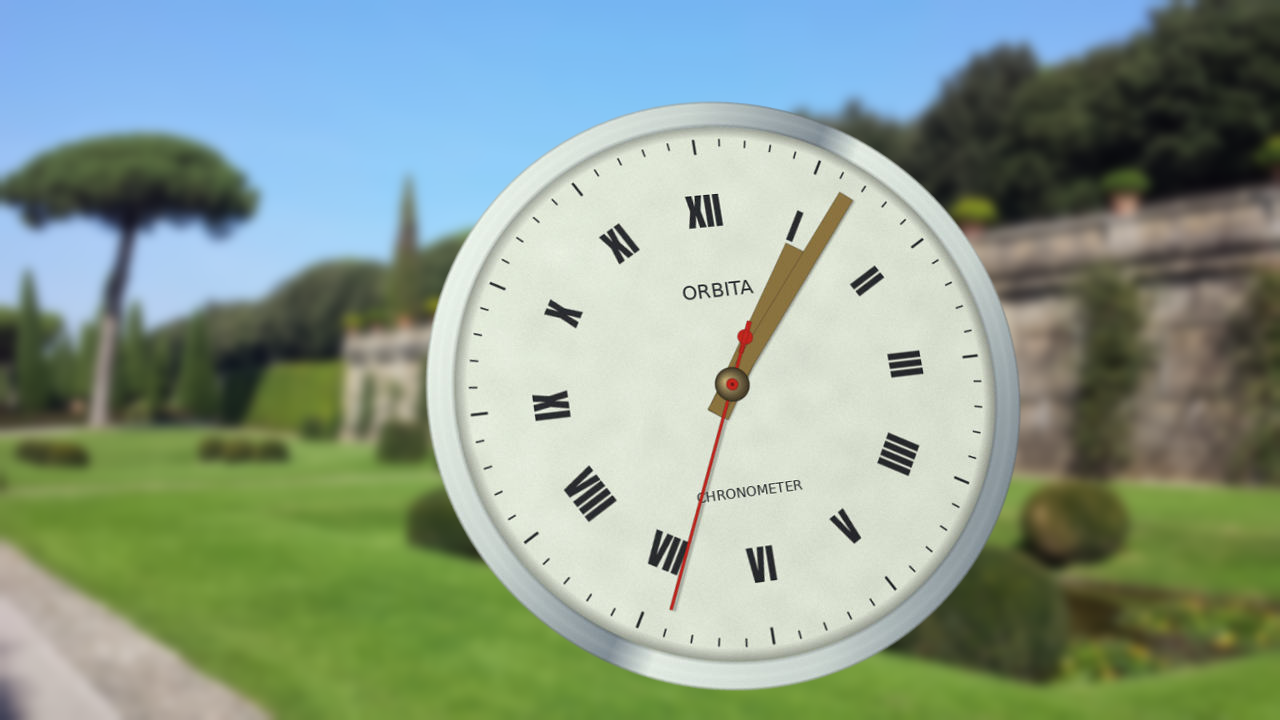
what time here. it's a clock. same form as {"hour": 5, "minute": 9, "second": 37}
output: {"hour": 1, "minute": 6, "second": 34}
